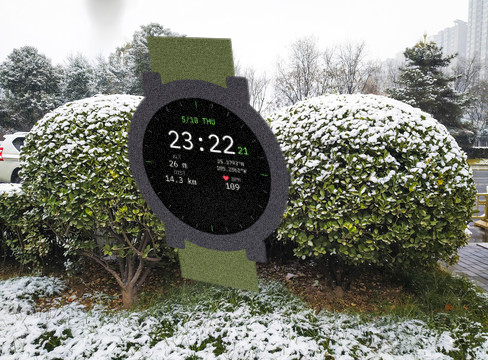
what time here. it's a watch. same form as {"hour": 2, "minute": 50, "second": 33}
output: {"hour": 23, "minute": 22, "second": 21}
